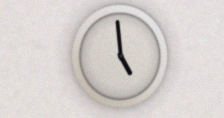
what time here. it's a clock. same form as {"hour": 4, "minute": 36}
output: {"hour": 4, "minute": 59}
